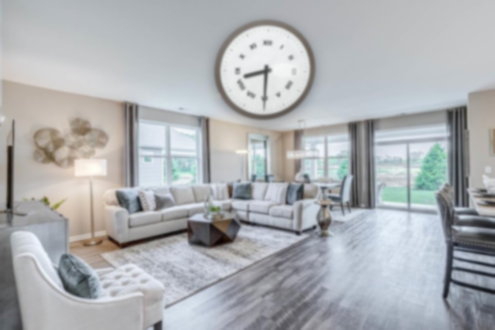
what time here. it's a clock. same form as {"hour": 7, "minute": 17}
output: {"hour": 8, "minute": 30}
